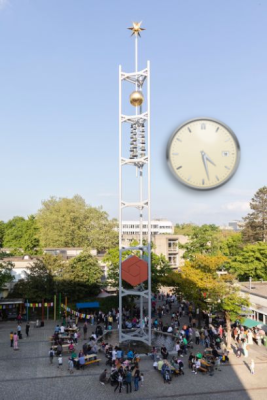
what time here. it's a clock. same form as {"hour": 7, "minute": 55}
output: {"hour": 4, "minute": 28}
